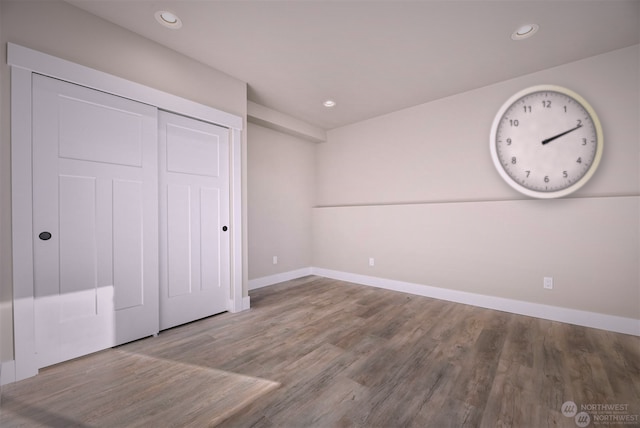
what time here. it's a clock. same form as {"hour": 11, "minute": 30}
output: {"hour": 2, "minute": 11}
